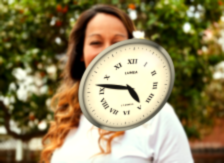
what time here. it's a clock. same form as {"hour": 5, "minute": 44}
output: {"hour": 4, "minute": 47}
